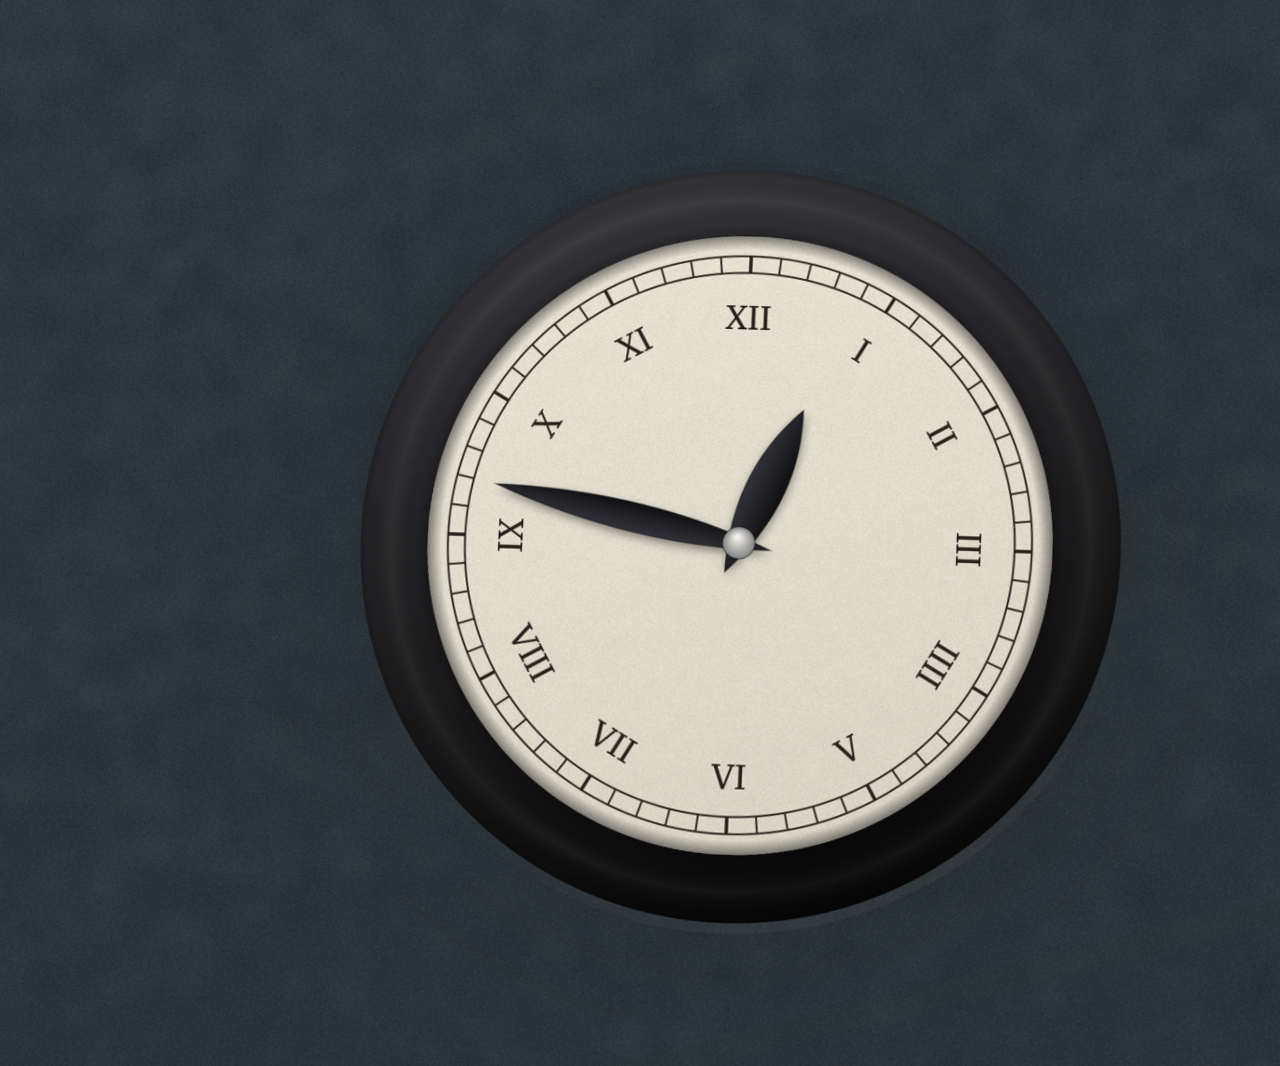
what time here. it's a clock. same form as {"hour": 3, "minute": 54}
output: {"hour": 12, "minute": 47}
